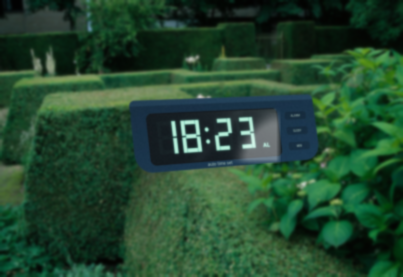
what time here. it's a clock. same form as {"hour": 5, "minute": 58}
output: {"hour": 18, "minute": 23}
